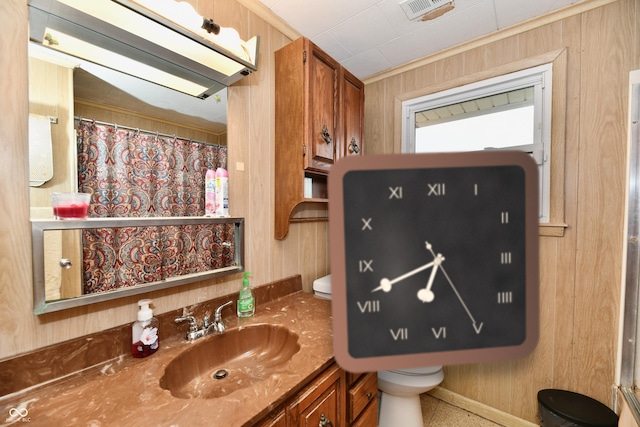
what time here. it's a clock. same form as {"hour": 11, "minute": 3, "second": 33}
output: {"hour": 6, "minute": 41, "second": 25}
